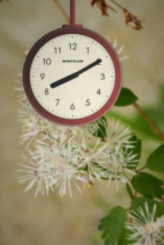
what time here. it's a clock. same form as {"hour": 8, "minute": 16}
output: {"hour": 8, "minute": 10}
